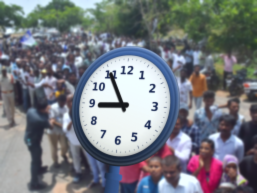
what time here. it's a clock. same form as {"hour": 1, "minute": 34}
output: {"hour": 8, "minute": 55}
